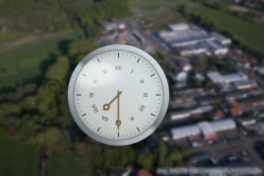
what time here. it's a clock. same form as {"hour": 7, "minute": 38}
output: {"hour": 7, "minute": 30}
